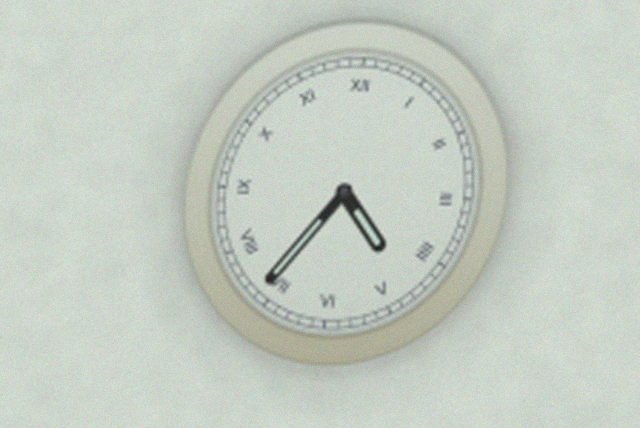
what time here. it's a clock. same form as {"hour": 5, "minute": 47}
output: {"hour": 4, "minute": 36}
